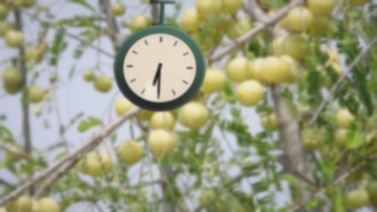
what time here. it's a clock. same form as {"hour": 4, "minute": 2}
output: {"hour": 6, "minute": 30}
